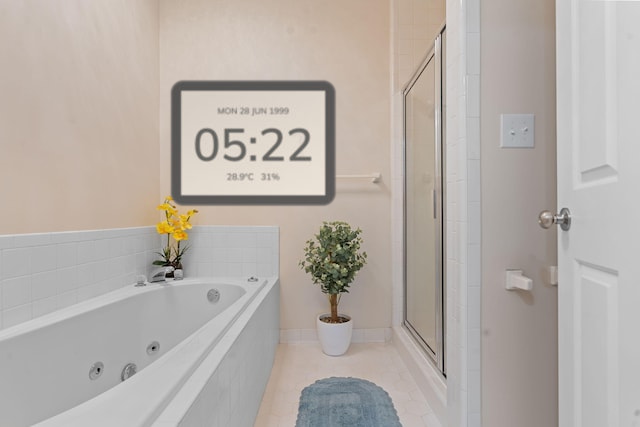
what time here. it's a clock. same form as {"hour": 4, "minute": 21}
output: {"hour": 5, "minute": 22}
